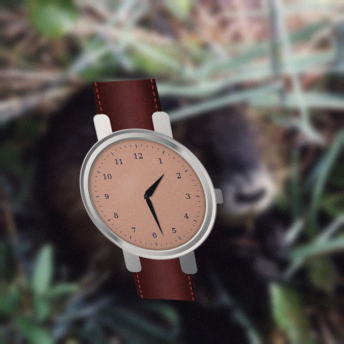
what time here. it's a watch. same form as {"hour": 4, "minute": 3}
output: {"hour": 1, "minute": 28}
